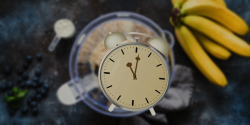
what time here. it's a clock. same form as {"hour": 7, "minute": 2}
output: {"hour": 11, "minute": 1}
